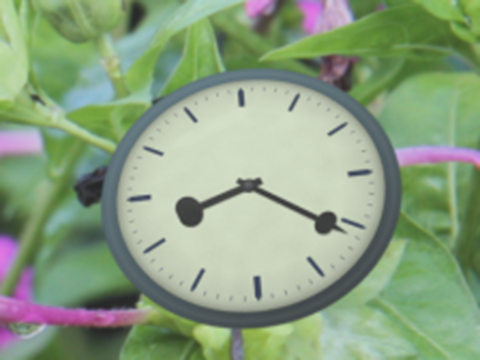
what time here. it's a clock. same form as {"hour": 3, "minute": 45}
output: {"hour": 8, "minute": 21}
